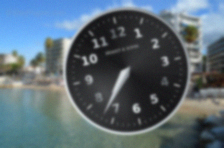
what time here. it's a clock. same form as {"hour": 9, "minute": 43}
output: {"hour": 7, "minute": 37}
